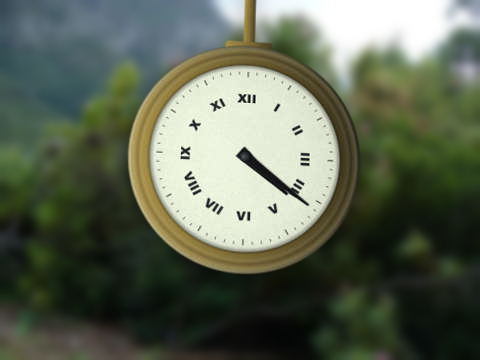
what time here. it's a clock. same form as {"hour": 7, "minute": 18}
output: {"hour": 4, "minute": 21}
